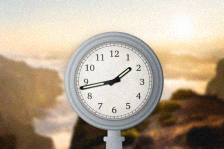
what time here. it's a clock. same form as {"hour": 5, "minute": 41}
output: {"hour": 1, "minute": 43}
